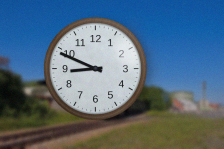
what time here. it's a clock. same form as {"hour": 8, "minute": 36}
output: {"hour": 8, "minute": 49}
